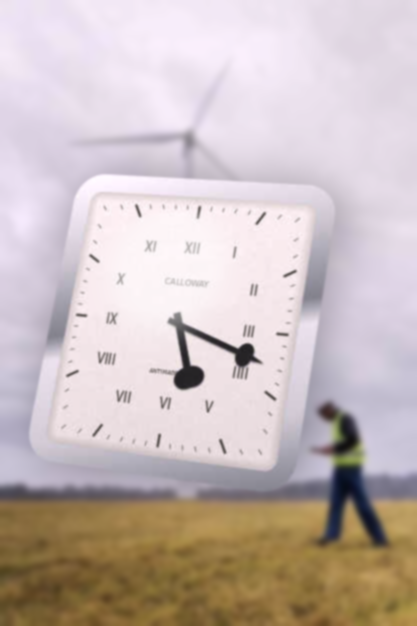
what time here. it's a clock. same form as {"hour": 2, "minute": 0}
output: {"hour": 5, "minute": 18}
